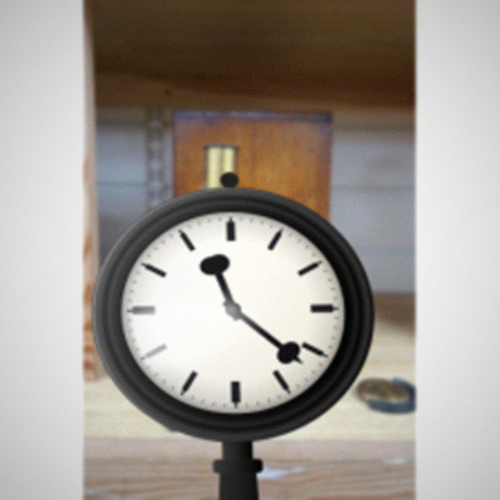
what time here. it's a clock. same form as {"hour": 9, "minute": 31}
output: {"hour": 11, "minute": 22}
